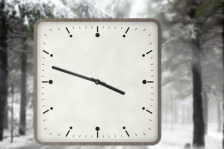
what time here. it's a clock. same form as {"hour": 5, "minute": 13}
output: {"hour": 3, "minute": 48}
